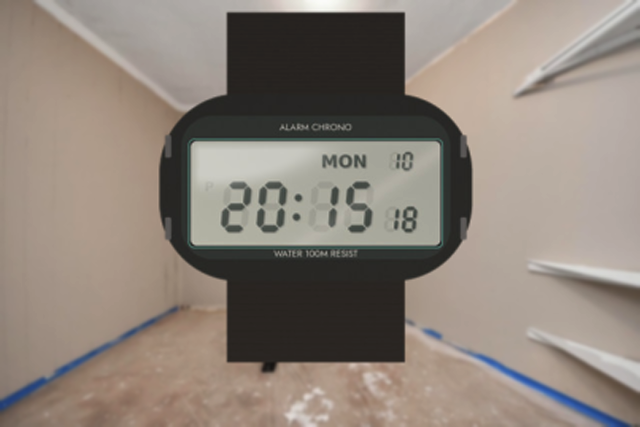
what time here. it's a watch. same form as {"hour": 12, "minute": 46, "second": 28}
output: {"hour": 20, "minute": 15, "second": 18}
